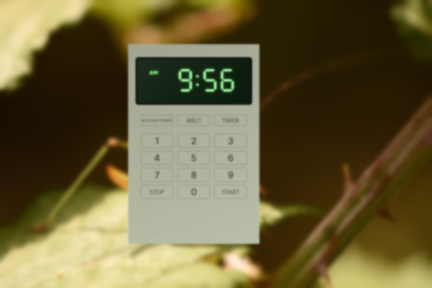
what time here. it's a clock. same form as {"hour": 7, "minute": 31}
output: {"hour": 9, "minute": 56}
